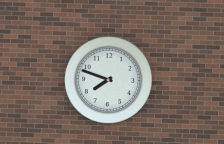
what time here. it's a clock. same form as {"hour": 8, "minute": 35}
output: {"hour": 7, "minute": 48}
